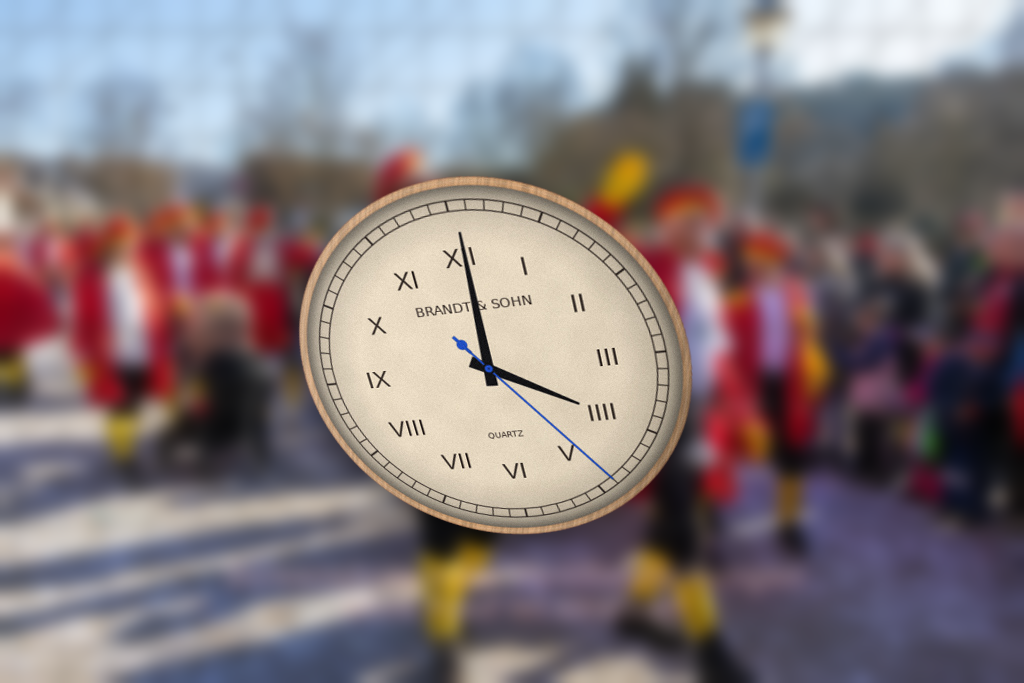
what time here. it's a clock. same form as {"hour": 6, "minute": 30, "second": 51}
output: {"hour": 4, "minute": 0, "second": 24}
